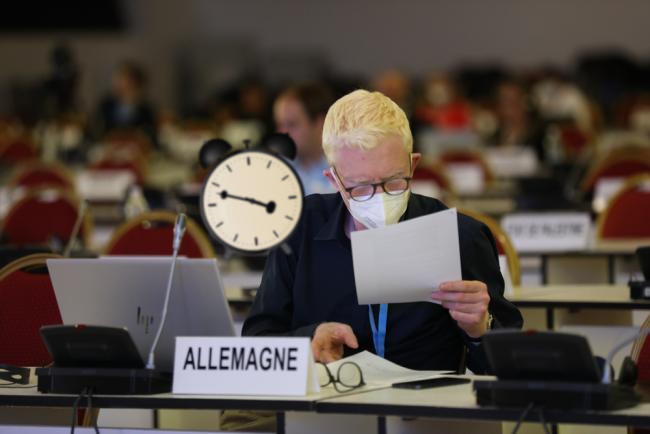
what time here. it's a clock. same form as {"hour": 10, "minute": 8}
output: {"hour": 3, "minute": 48}
